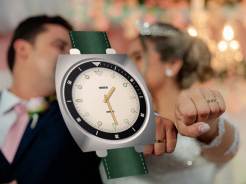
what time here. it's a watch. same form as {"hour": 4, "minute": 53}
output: {"hour": 1, "minute": 29}
